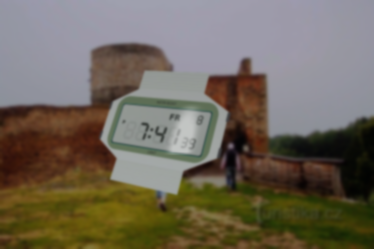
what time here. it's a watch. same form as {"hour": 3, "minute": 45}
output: {"hour": 7, "minute": 41}
